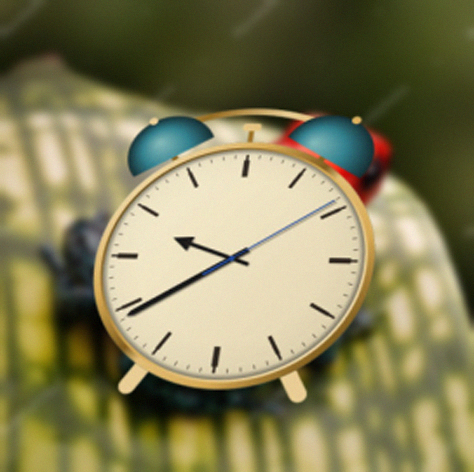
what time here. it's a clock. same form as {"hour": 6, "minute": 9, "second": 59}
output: {"hour": 9, "minute": 39, "second": 9}
